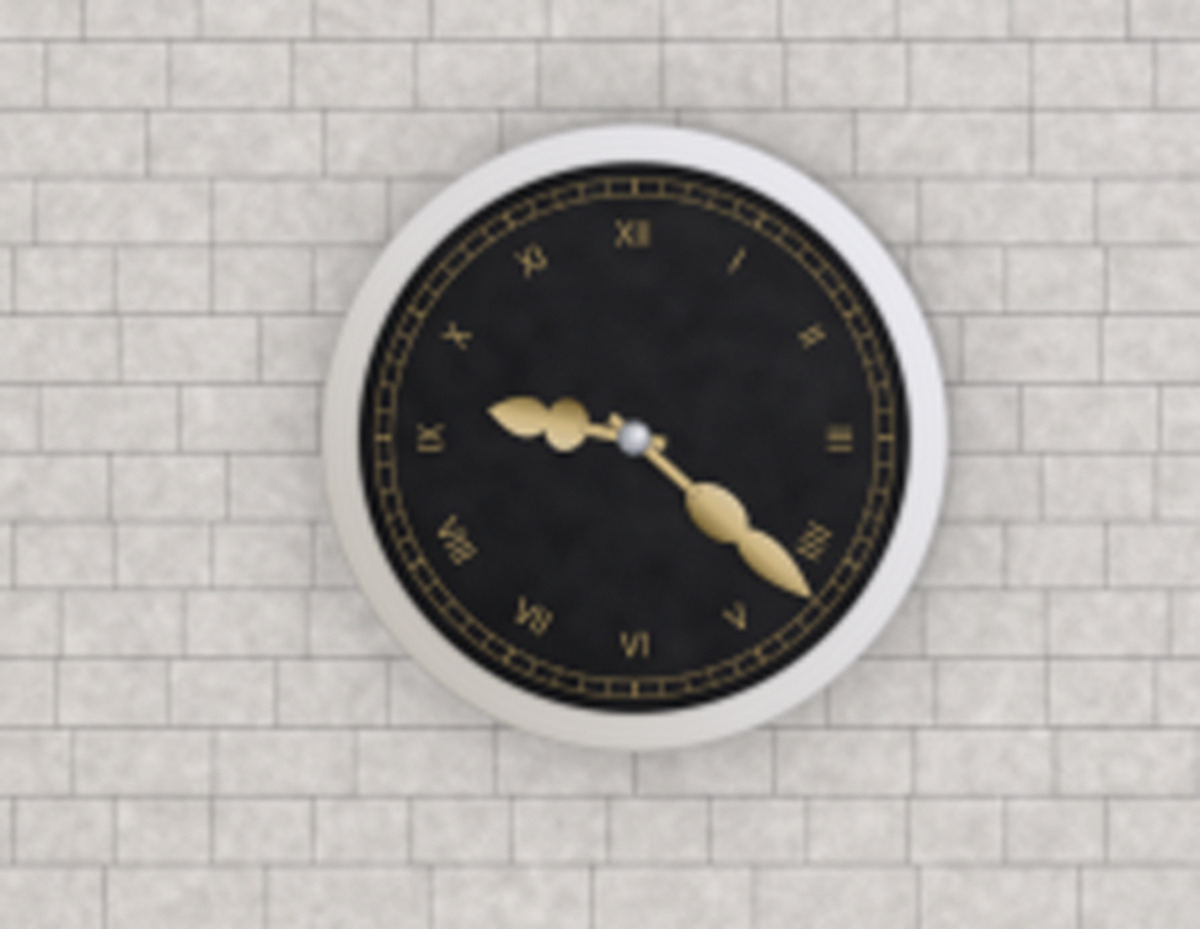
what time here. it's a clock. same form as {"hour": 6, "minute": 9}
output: {"hour": 9, "minute": 22}
